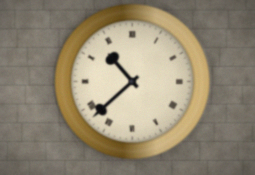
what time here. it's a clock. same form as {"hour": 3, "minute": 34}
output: {"hour": 10, "minute": 38}
